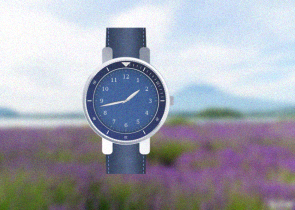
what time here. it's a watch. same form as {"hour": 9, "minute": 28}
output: {"hour": 1, "minute": 43}
